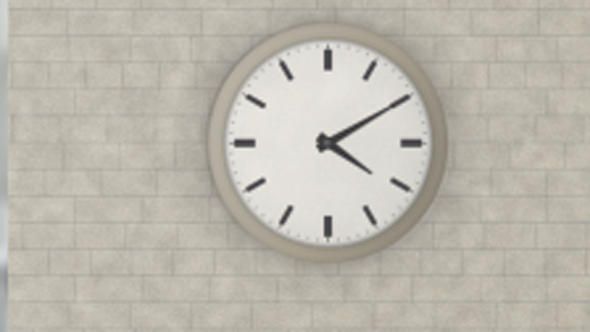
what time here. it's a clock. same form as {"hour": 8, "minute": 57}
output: {"hour": 4, "minute": 10}
